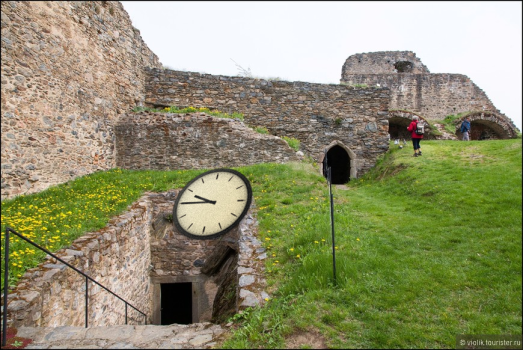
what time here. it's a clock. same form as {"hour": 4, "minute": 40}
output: {"hour": 9, "minute": 45}
